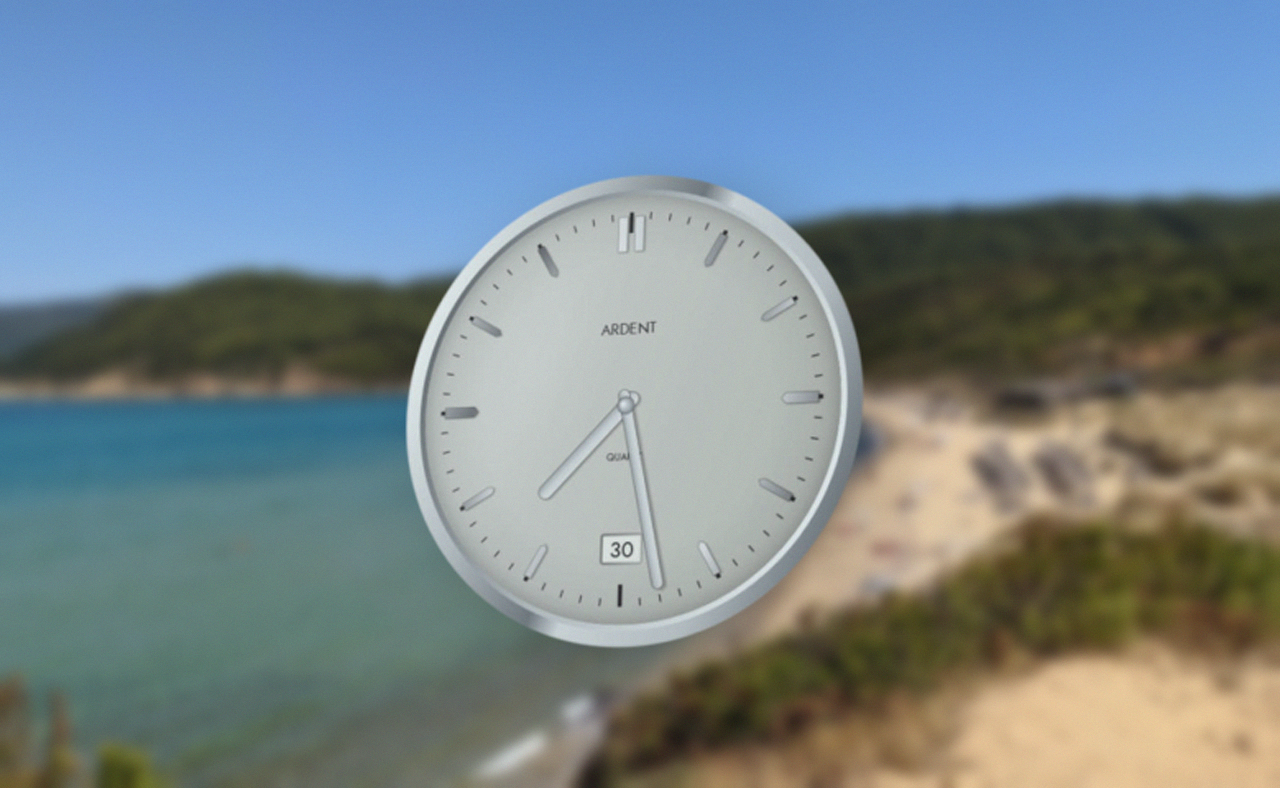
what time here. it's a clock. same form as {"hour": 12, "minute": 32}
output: {"hour": 7, "minute": 28}
